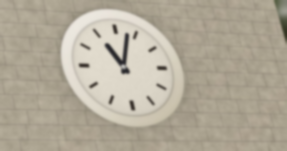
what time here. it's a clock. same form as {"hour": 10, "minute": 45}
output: {"hour": 11, "minute": 3}
